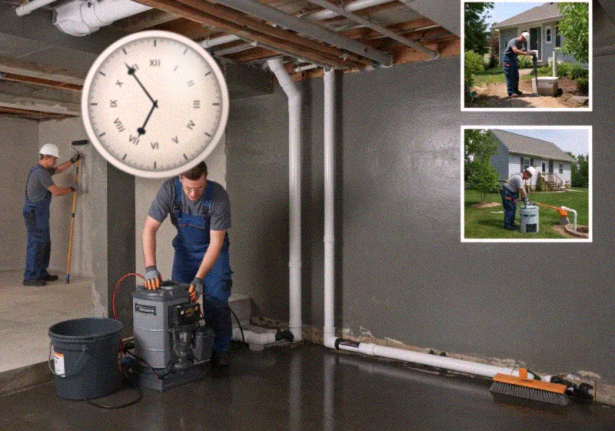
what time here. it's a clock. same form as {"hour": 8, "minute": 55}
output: {"hour": 6, "minute": 54}
